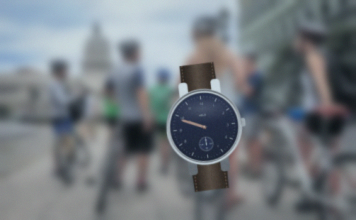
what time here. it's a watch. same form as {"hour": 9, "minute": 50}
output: {"hour": 9, "minute": 49}
